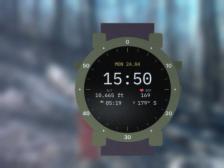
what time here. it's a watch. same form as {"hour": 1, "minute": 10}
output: {"hour": 15, "minute": 50}
